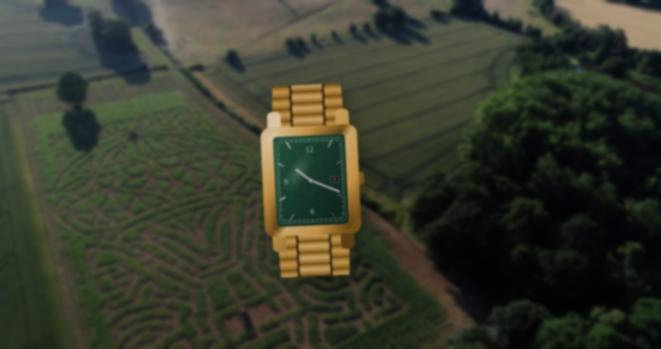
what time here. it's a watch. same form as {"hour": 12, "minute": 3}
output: {"hour": 10, "minute": 19}
